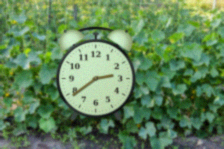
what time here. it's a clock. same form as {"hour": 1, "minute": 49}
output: {"hour": 2, "minute": 39}
